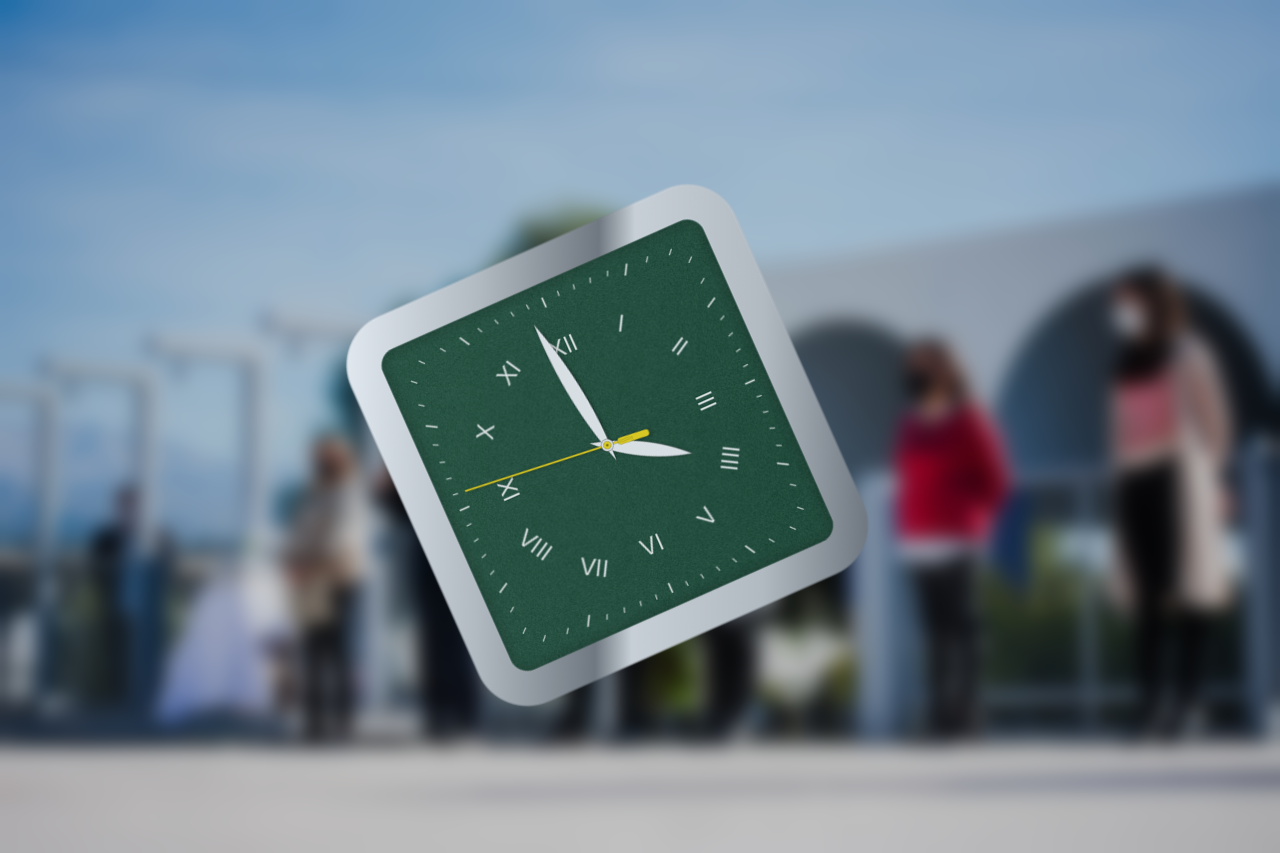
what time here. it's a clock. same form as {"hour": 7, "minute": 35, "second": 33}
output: {"hour": 3, "minute": 58, "second": 46}
